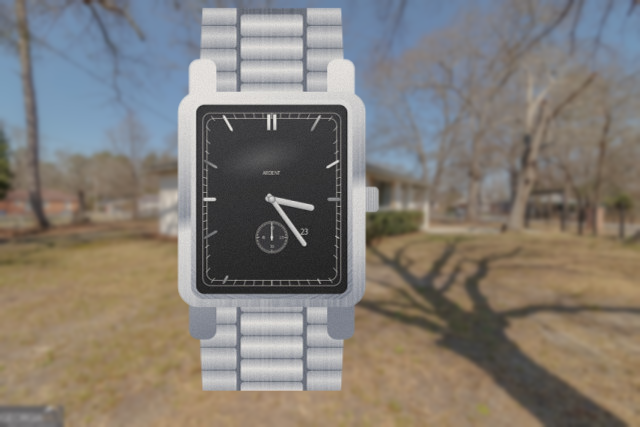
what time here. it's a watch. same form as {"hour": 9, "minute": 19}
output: {"hour": 3, "minute": 24}
